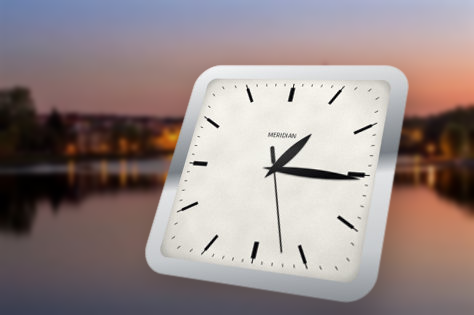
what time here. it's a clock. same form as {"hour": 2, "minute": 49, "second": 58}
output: {"hour": 1, "minute": 15, "second": 27}
